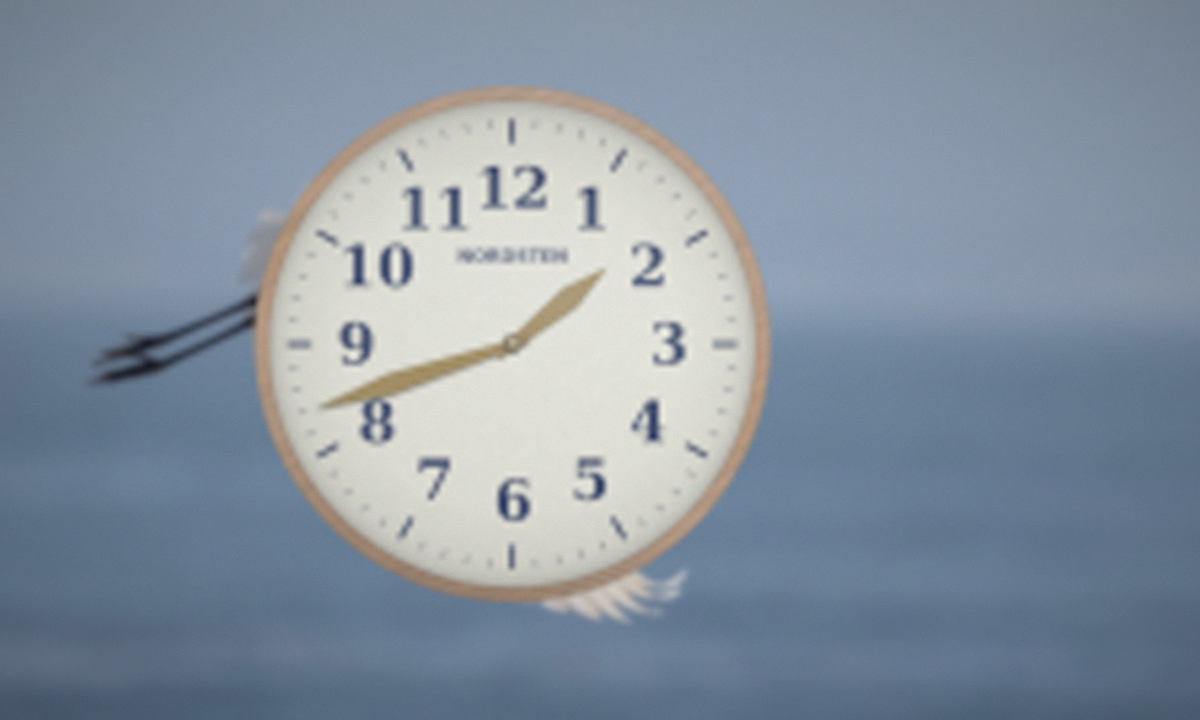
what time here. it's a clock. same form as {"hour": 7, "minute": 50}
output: {"hour": 1, "minute": 42}
